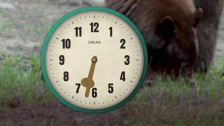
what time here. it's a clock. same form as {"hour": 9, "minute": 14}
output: {"hour": 6, "minute": 32}
